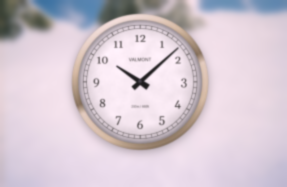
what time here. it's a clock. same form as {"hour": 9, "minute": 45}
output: {"hour": 10, "minute": 8}
